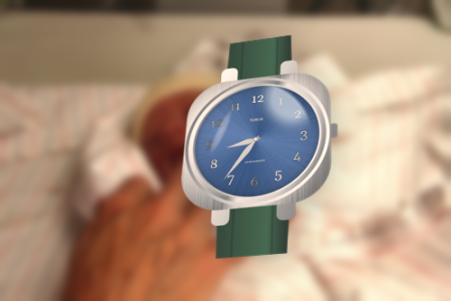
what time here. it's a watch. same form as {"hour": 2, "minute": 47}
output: {"hour": 8, "minute": 36}
